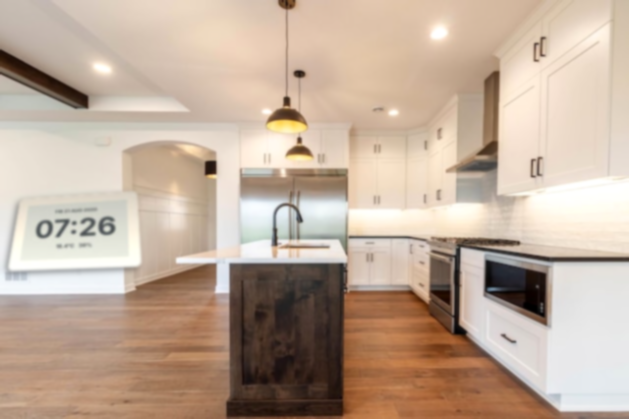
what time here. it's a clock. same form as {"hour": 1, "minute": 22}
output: {"hour": 7, "minute": 26}
